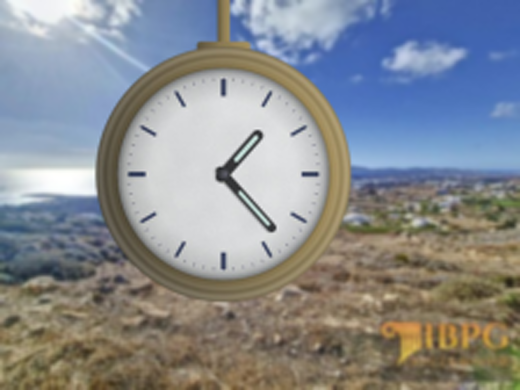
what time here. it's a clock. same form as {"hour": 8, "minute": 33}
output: {"hour": 1, "minute": 23}
